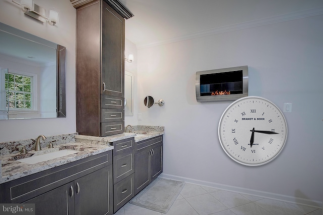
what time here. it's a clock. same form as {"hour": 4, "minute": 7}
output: {"hour": 6, "minute": 16}
